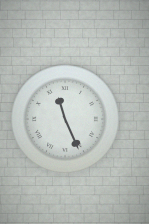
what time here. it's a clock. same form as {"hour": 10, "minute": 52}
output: {"hour": 11, "minute": 26}
